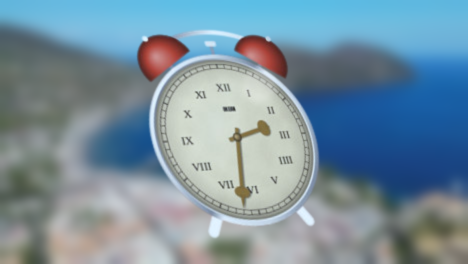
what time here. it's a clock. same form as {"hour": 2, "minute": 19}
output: {"hour": 2, "minute": 32}
